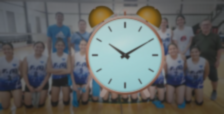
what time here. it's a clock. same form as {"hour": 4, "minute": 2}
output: {"hour": 10, "minute": 10}
